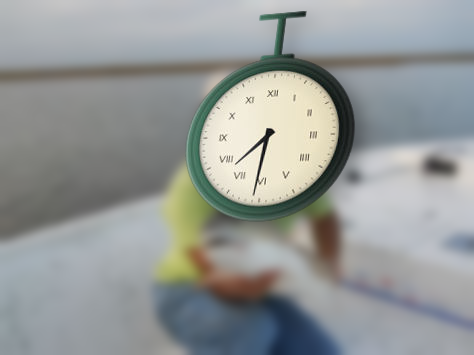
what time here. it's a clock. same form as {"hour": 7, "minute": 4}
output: {"hour": 7, "minute": 31}
